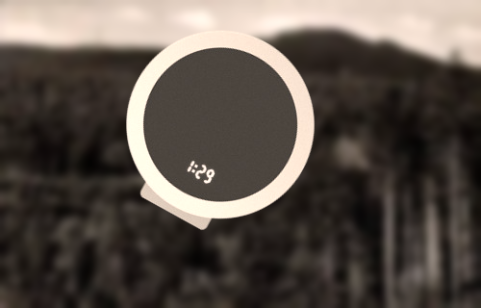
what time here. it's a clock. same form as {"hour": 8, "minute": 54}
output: {"hour": 1, "minute": 29}
